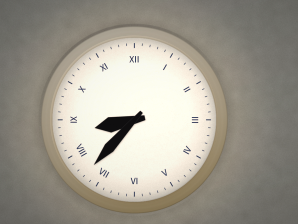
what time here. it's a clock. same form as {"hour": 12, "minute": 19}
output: {"hour": 8, "minute": 37}
